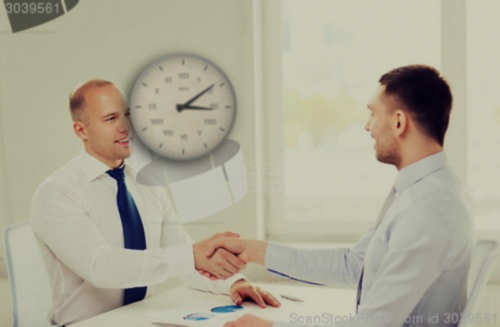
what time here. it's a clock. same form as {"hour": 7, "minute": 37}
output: {"hour": 3, "minute": 9}
